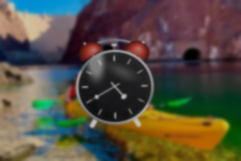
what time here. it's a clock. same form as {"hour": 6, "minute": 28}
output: {"hour": 4, "minute": 40}
